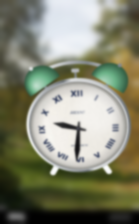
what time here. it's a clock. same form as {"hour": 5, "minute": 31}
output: {"hour": 9, "minute": 31}
